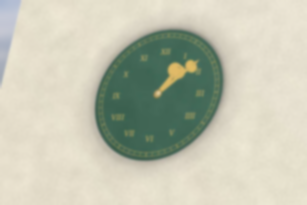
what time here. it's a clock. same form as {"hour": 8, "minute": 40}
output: {"hour": 1, "minute": 8}
